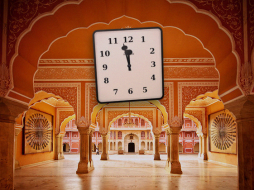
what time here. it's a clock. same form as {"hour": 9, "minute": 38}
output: {"hour": 11, "minute": 58}
